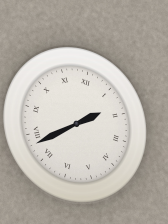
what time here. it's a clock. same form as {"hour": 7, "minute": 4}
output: {"hour": 1, "minute": 38}
